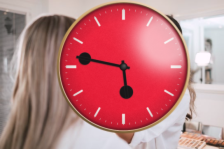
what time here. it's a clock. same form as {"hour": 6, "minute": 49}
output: {"hour": 5, "minute": 47}
